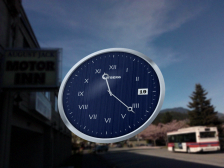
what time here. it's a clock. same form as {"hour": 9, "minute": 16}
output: {"hour": 11, "minute": 22}
